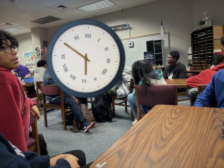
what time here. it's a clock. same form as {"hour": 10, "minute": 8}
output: {"hour": 5, "minute": 50}
